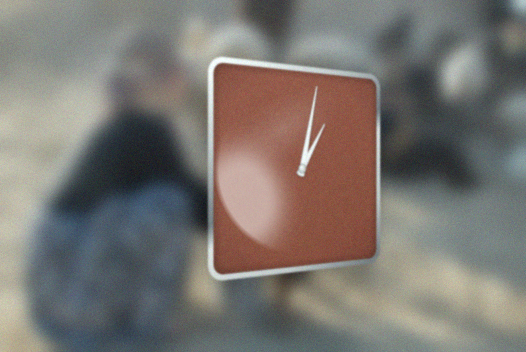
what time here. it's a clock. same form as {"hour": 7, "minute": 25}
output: {"hour": 1, "minute": 2}
